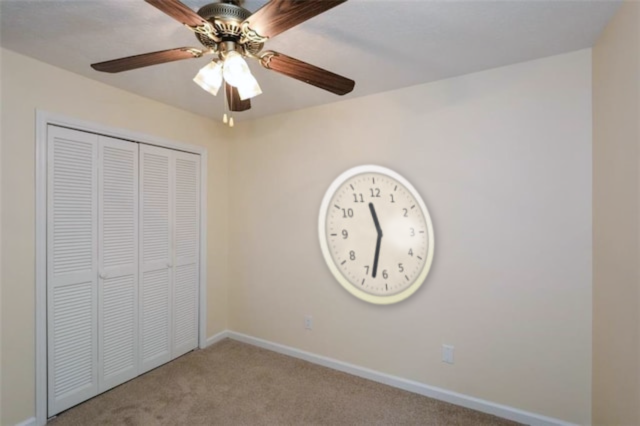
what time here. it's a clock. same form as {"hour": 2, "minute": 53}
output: {"hour": 11, "minute": 33}
